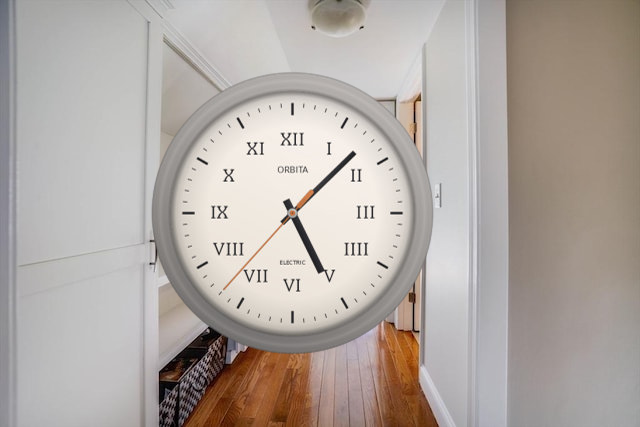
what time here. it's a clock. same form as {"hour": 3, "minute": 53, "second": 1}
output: {"hour": 5, "minute": 7, "second": 37}
